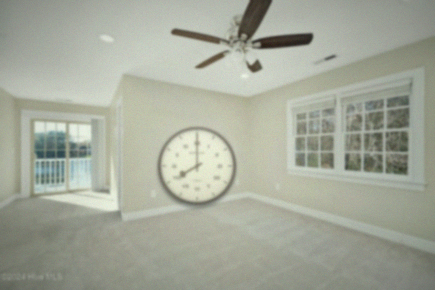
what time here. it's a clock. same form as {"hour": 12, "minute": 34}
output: {"hour": 8, "minute": 0}
